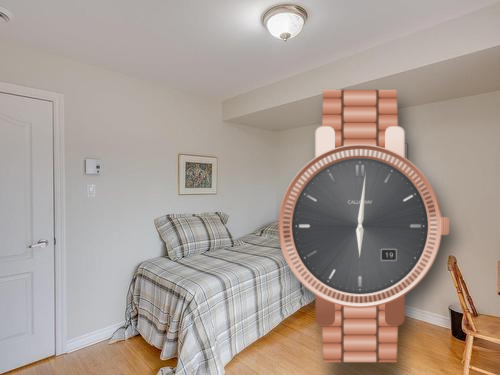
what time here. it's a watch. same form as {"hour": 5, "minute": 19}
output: {"hour": 6, "minute": 1}
